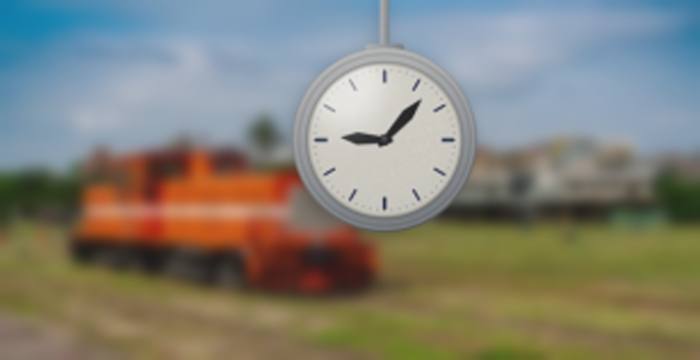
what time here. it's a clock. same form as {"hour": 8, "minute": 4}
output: {"hour": 9, "minute": 7}
